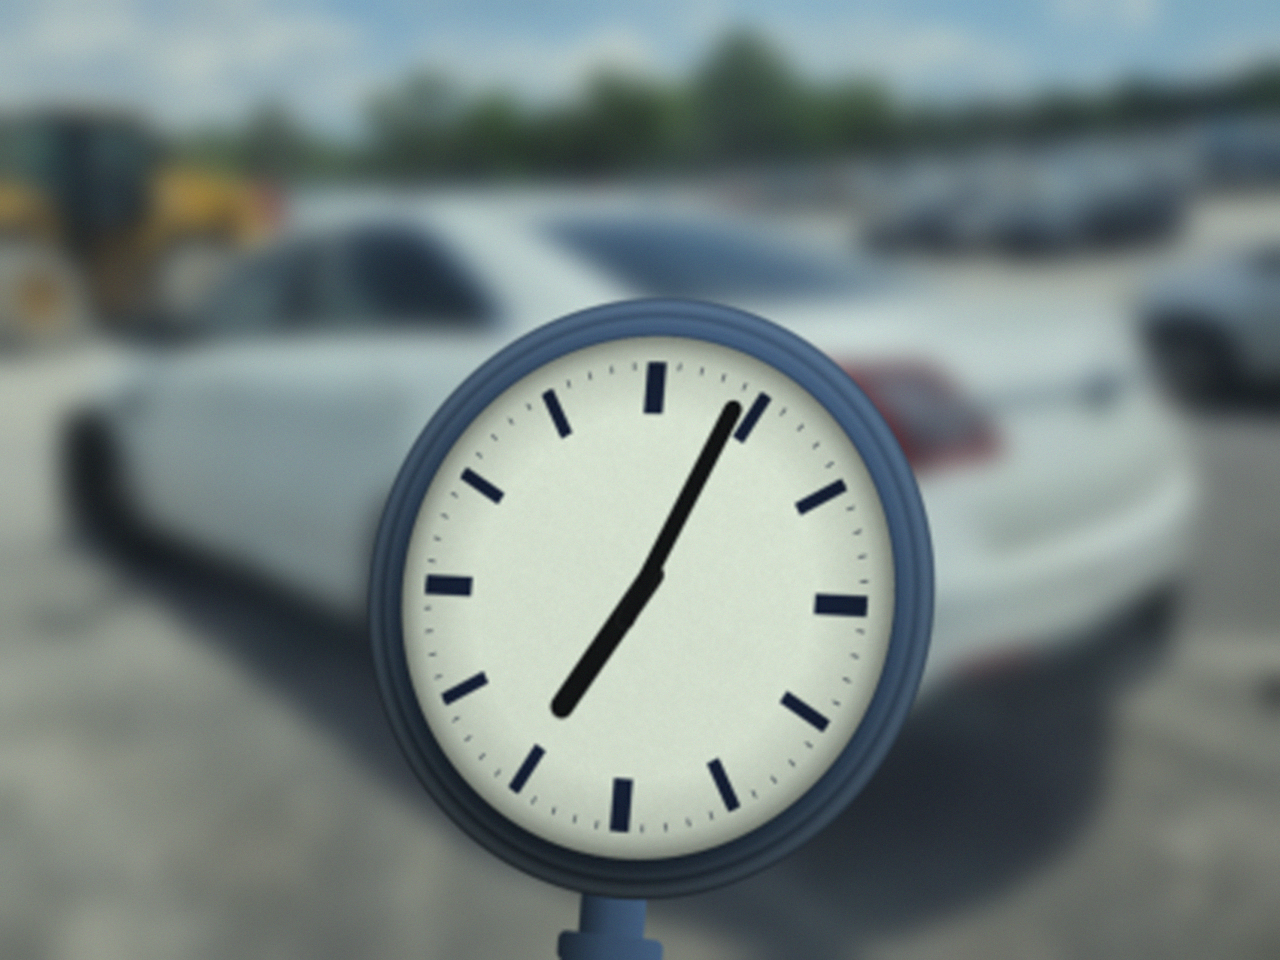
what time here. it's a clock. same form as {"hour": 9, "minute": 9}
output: {"hour": 7, "minute": 4}
